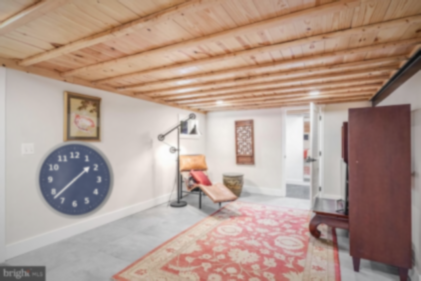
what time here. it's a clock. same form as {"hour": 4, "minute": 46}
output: {"hour": 1, "minute": 38}
